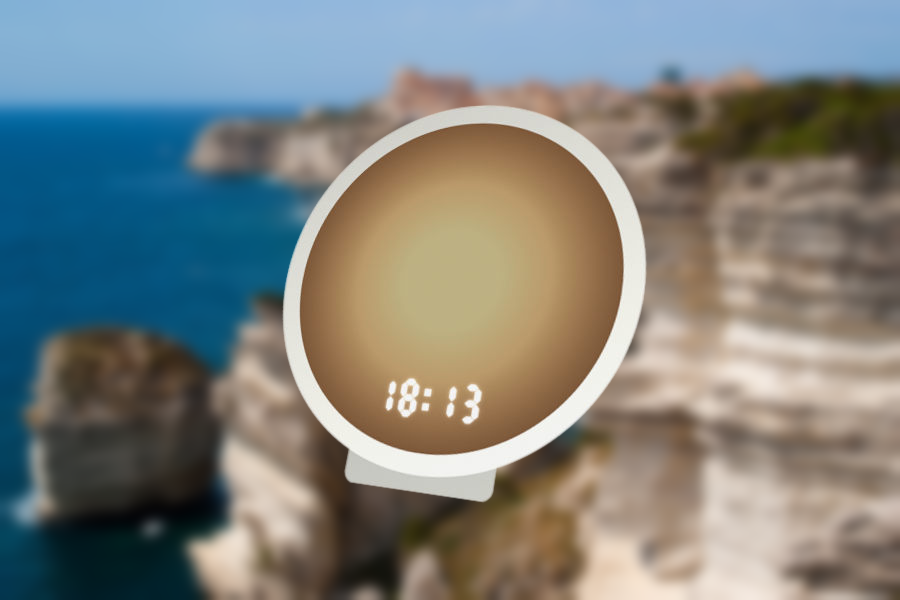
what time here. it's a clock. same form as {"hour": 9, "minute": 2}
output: {"hour": 18, "minute": 13}
